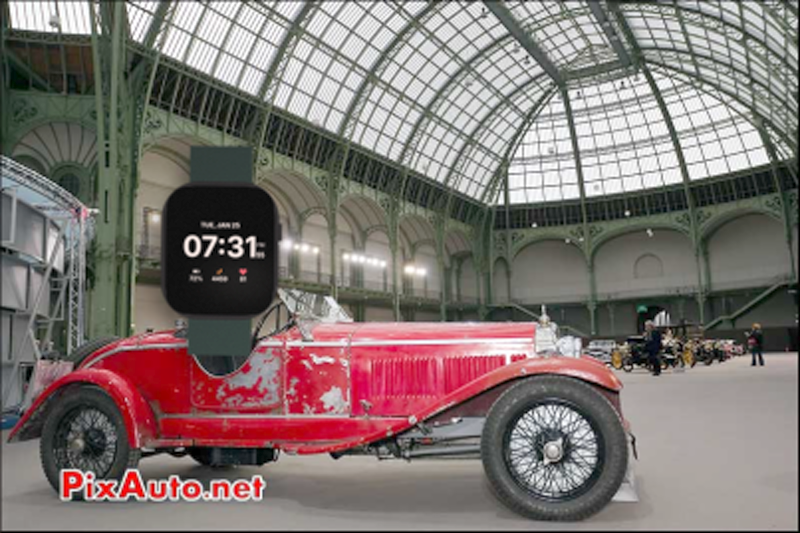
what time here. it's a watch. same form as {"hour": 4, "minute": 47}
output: {"hour": 7, "minute": 31}
